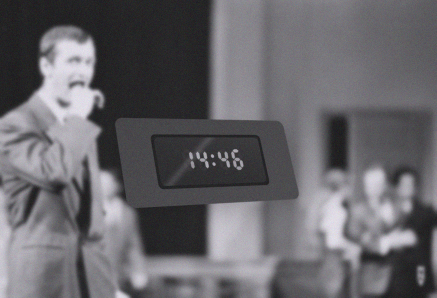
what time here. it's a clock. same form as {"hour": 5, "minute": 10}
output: {"hour": 14, "minute": 46}
